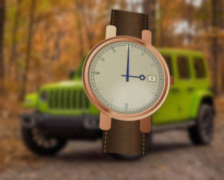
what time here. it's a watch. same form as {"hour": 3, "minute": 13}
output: {"hour": 3, "minute": 0}
